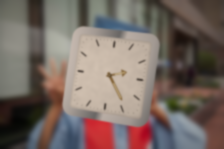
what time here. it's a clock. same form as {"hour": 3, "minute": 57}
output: {"hour": 2, "minute": 24}
